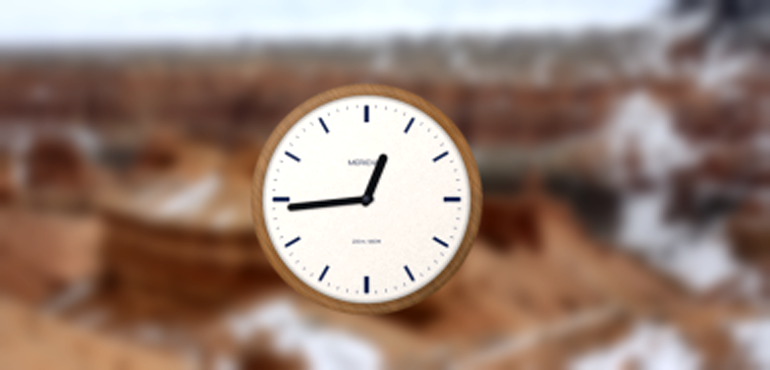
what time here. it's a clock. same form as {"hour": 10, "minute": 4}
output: {"hour": 12, "minute": 44}
